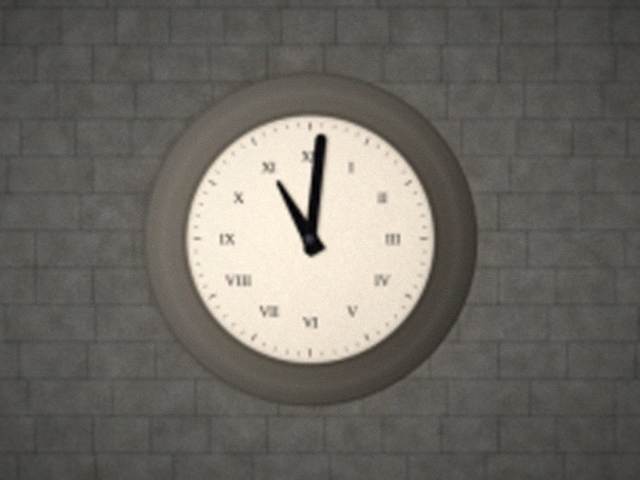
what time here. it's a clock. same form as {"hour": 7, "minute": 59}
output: {"hour": 11, "minute": 1}
